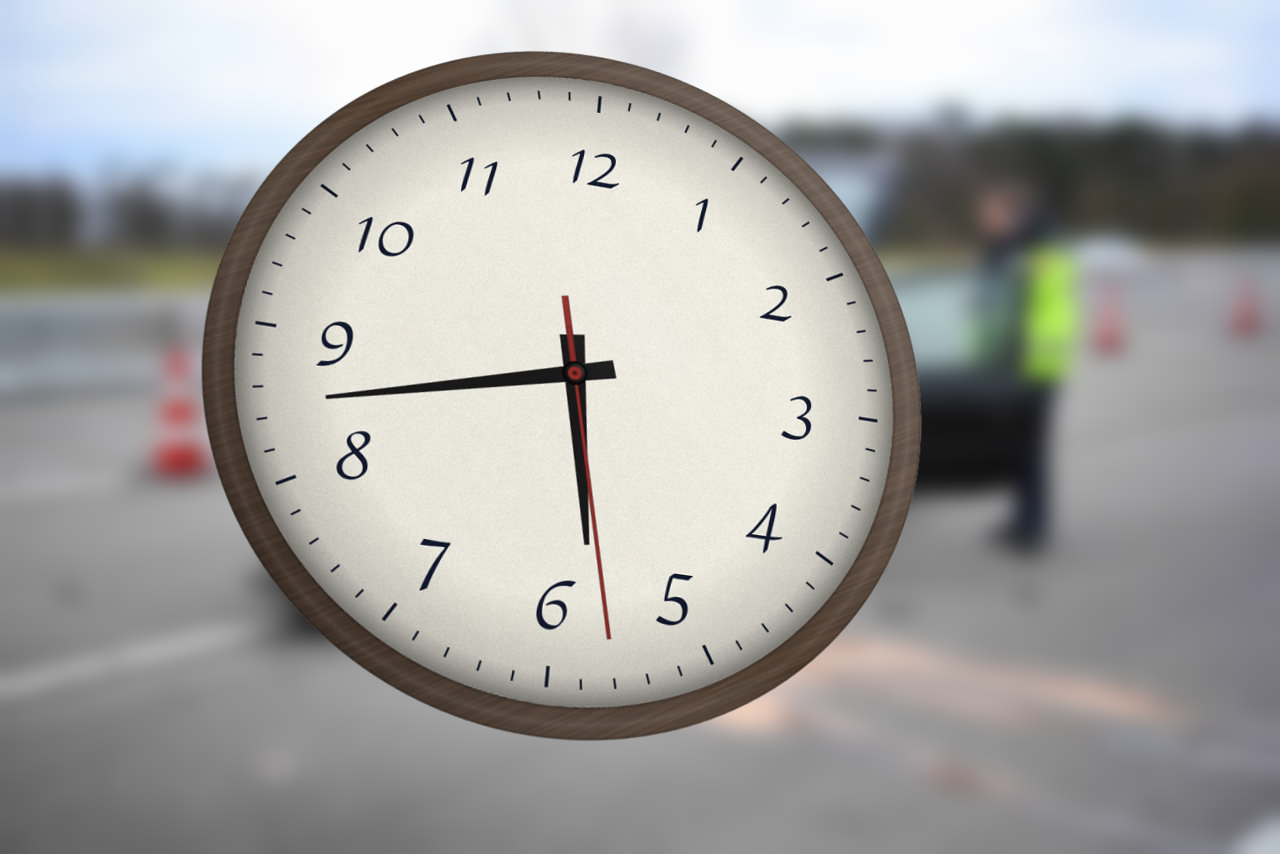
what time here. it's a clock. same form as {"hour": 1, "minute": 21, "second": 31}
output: {"hour": 5, "minute": 42, "second": 28}
